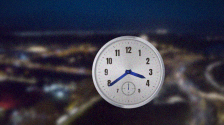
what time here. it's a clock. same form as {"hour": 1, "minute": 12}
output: {"hour": 3, "minute": 39}
